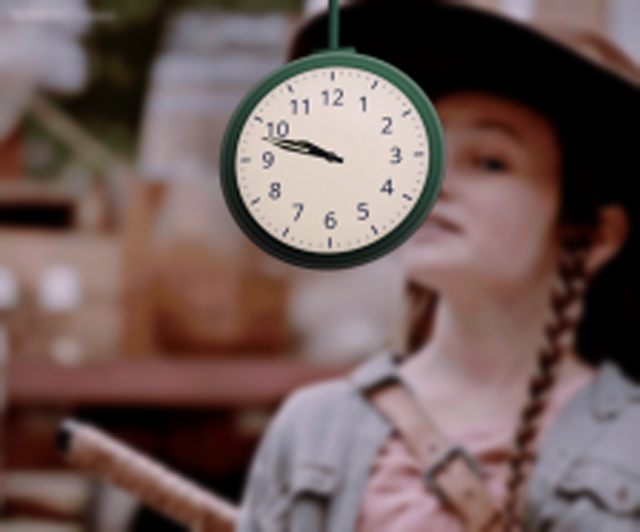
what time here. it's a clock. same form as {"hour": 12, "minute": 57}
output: {"hour": 9, "minute": 48}
